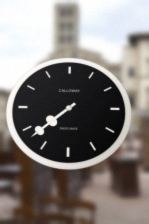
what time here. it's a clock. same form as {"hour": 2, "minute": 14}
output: {"hour": 7, "minute": 38}
